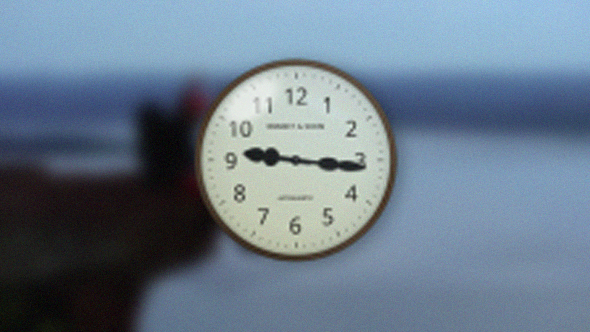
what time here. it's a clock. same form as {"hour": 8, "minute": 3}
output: {"hour": 9, "minute": 16}
